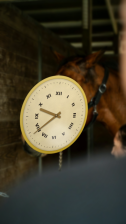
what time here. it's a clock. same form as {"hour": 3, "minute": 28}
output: {"hour": 9, "minute": 39}
